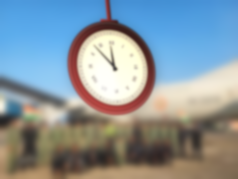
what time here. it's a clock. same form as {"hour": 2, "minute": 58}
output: {"hour": 11, "minute": 53}
